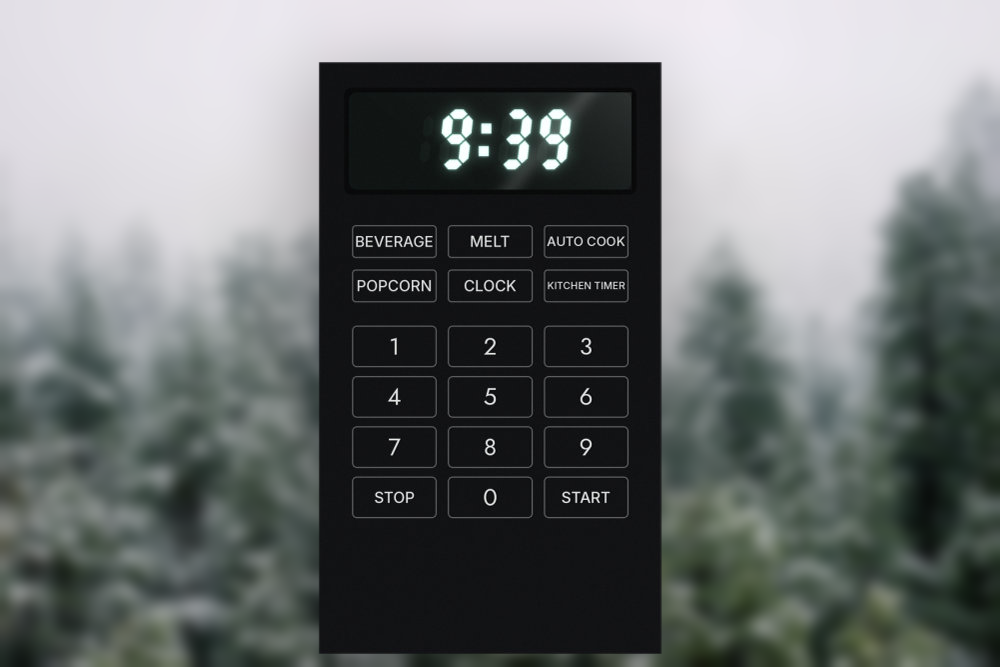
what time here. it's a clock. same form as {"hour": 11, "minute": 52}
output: {"hour": 9, "minute": 39}
